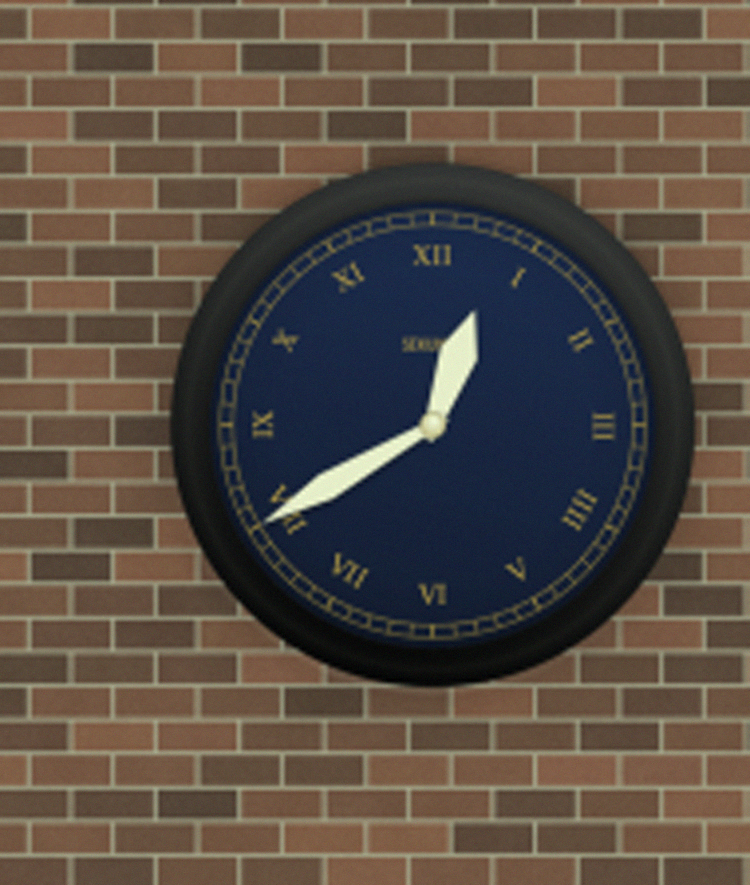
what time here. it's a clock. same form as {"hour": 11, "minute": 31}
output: {"hour": 12, "minute": 40}
